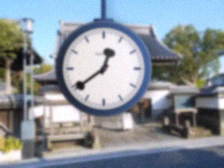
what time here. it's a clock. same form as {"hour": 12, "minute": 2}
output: {"hour": 12, "minute": 39}
